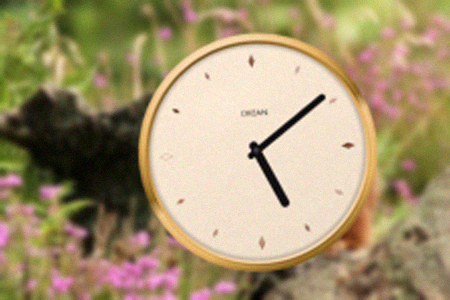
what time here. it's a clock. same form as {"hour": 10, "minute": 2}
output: {"hour": 5, "minute": 9}
